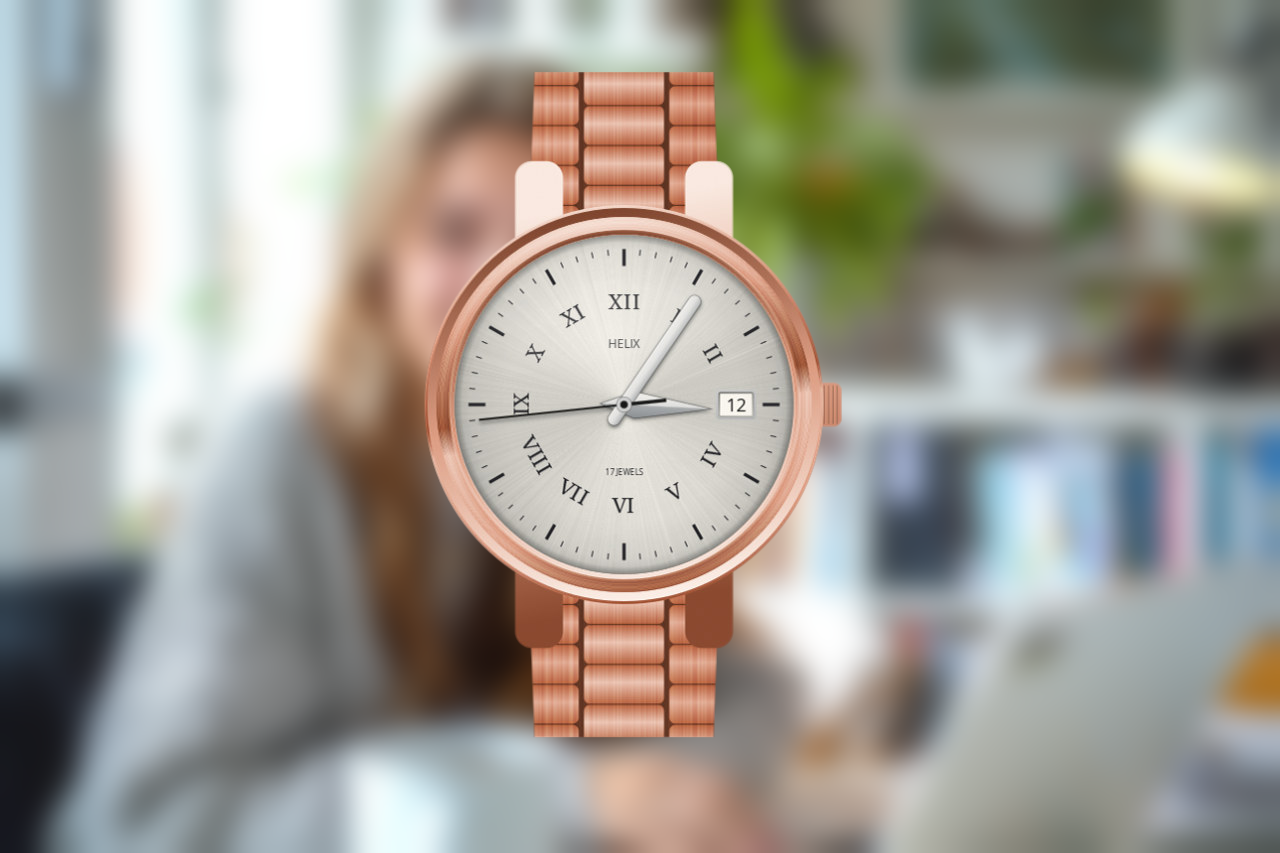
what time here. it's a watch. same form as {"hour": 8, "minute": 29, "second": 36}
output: {"hour": 3, "minute": 5, "second": 44}
